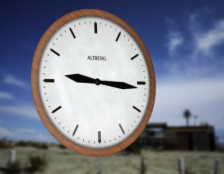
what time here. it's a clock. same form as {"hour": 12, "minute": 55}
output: {"hour": 9, "minute": 16}
